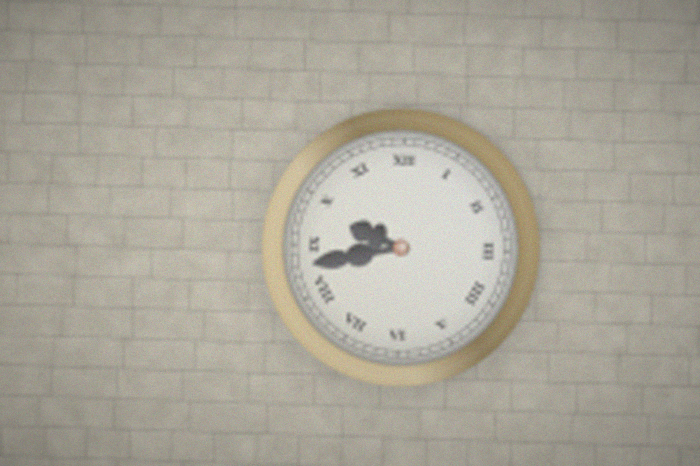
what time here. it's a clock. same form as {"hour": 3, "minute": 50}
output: {"hour": 9, "minute": 43}
